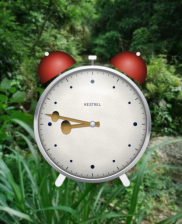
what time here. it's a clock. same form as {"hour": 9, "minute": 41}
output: {"hour": 8, "minute": 47}
